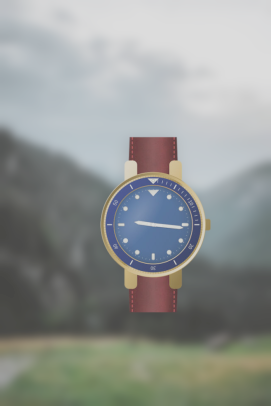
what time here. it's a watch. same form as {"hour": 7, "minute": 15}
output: {"hour": 9, "minute": 16}
